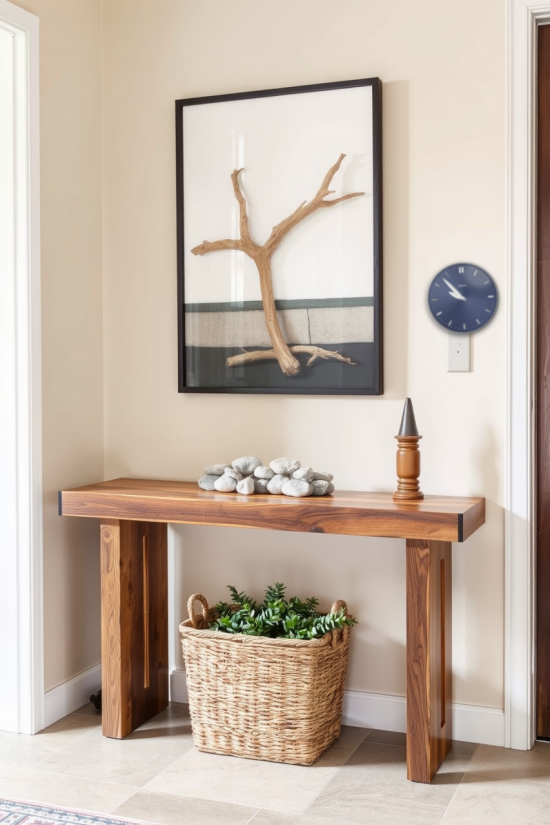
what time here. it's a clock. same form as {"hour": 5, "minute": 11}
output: {"hour": 9, "minute": 53}
